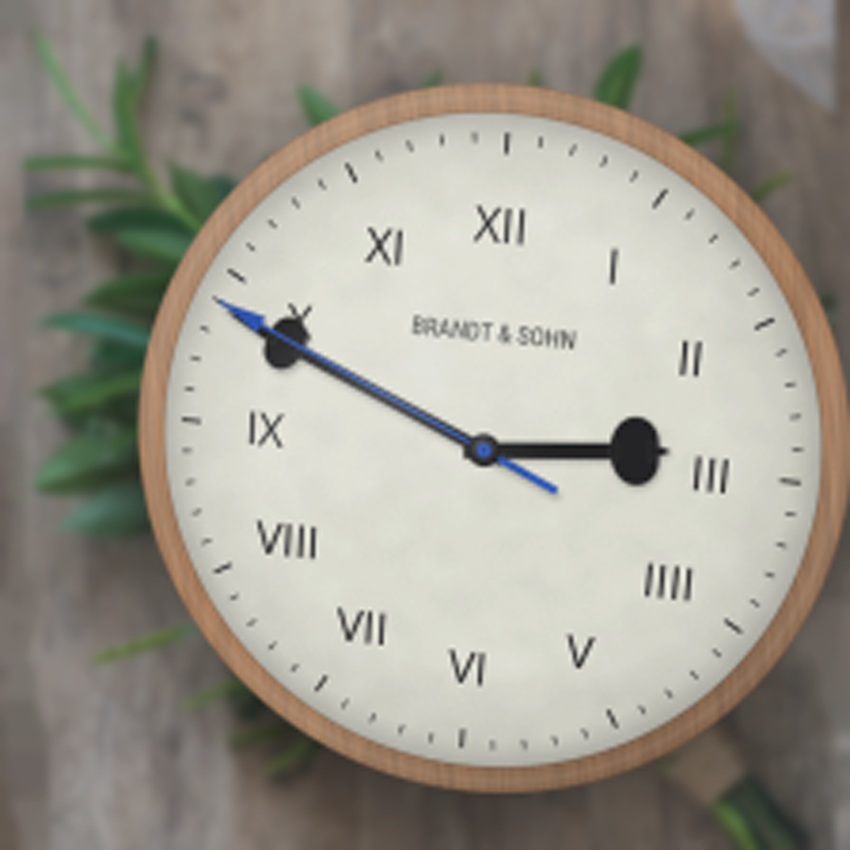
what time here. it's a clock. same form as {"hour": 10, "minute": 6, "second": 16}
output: {"hour": 2, "minute": 48, "second": 49}
